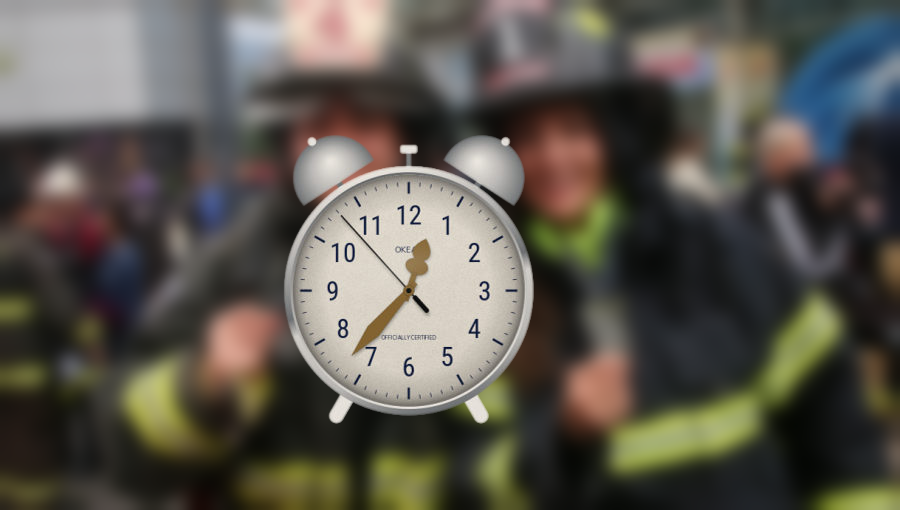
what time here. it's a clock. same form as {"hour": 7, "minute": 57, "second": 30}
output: {"hour": 12, "minute": 36, "second": 53}
